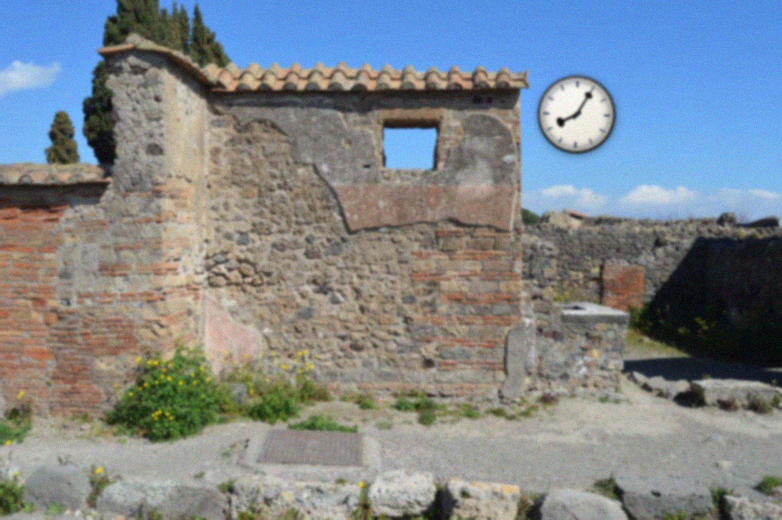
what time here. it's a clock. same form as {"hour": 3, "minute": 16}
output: {"hour": 8, "minute": 5}
